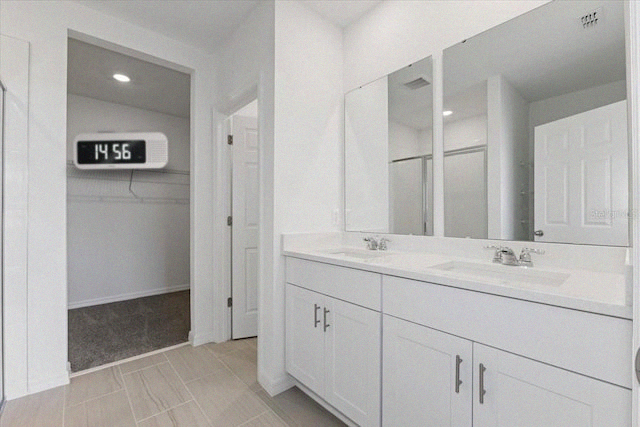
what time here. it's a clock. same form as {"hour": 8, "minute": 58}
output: {"hour": 14, "minute": 56}
